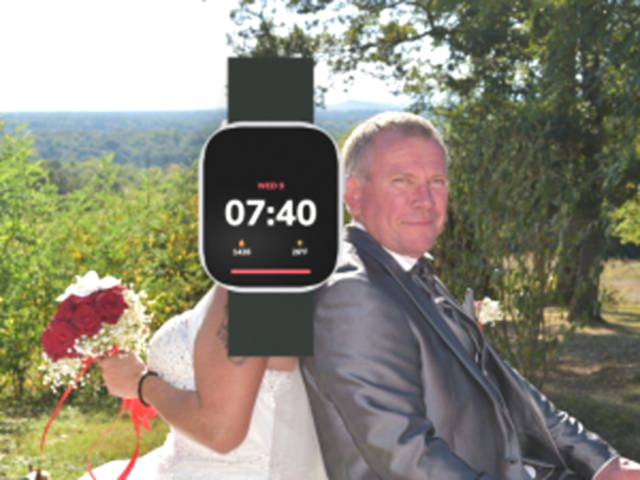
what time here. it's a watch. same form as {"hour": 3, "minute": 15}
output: {"hour": 7, "minute": 40}
